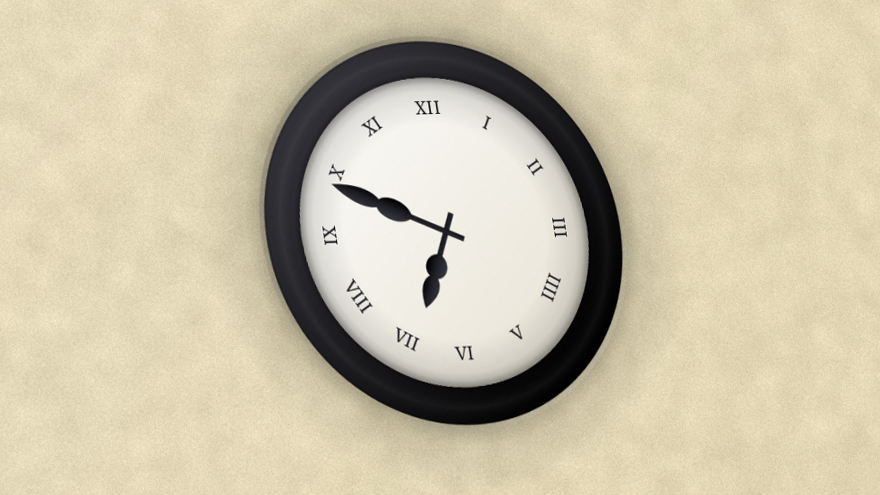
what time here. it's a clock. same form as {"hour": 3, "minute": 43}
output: {"hour": 6, "minute": 49}
